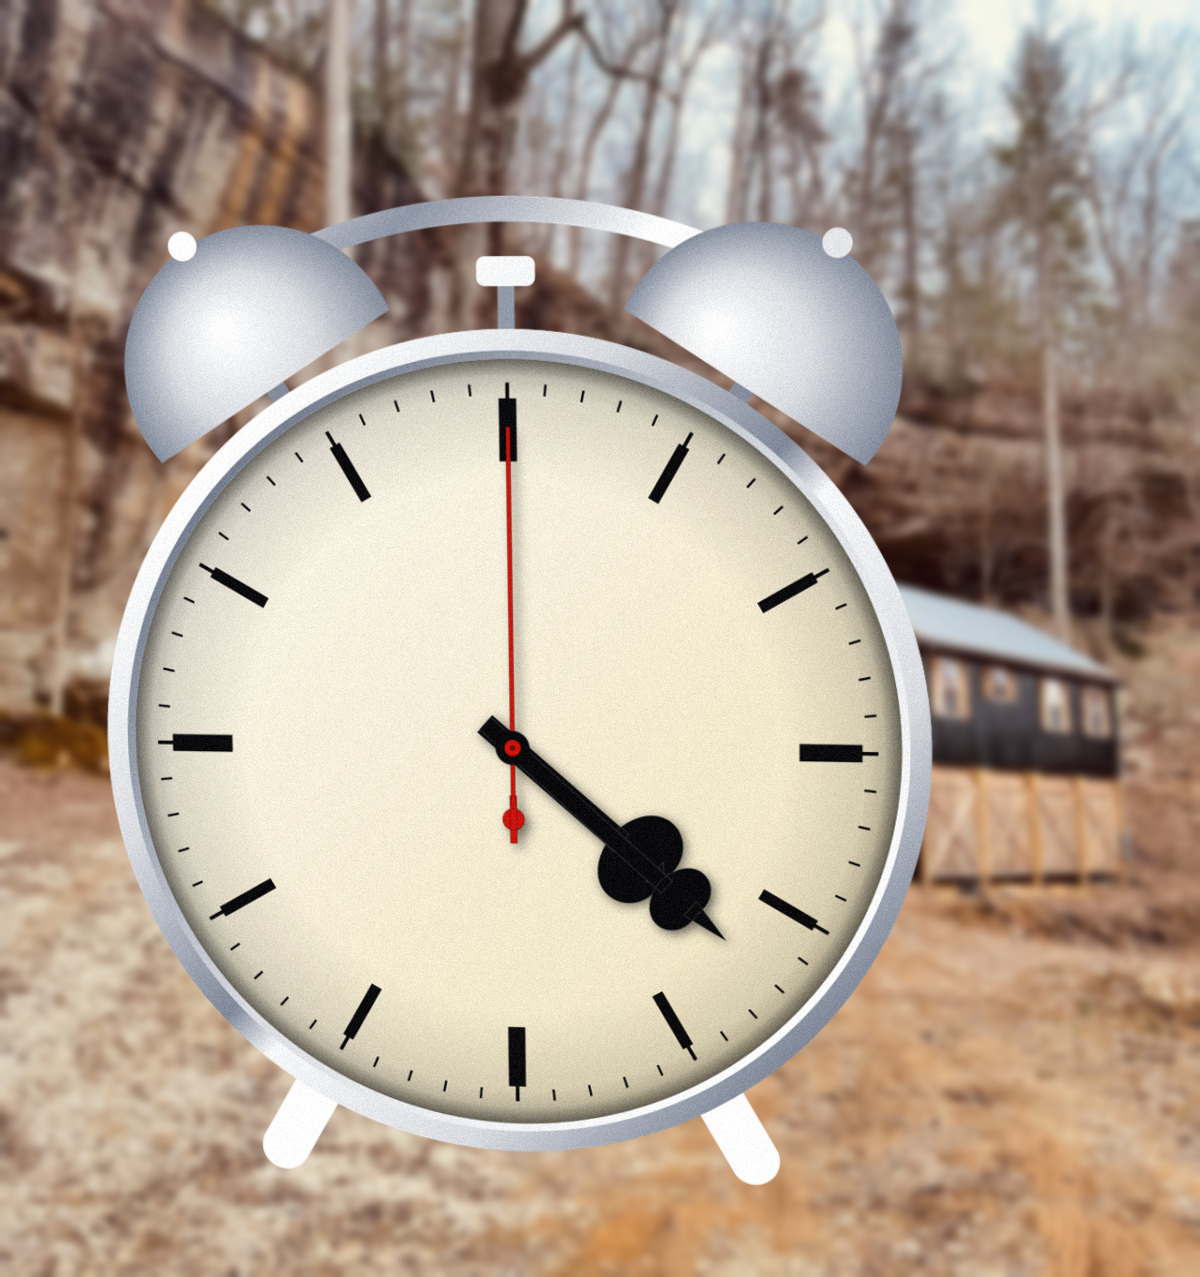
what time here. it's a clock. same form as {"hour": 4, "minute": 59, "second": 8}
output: {"hour": 4, "minute": 22, "second": 0}
